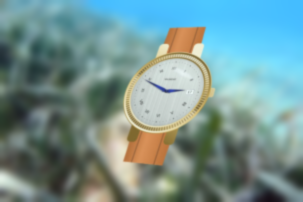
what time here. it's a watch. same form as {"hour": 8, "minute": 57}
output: {"hour": 2, "minute": 49}
